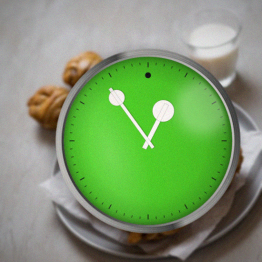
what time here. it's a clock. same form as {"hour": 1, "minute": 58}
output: {"hour": 12, "minute": 54}
